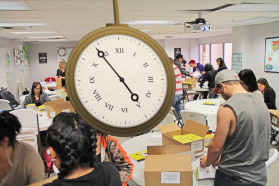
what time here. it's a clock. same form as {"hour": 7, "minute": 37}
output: {"hour": 4, "minute": 54}
